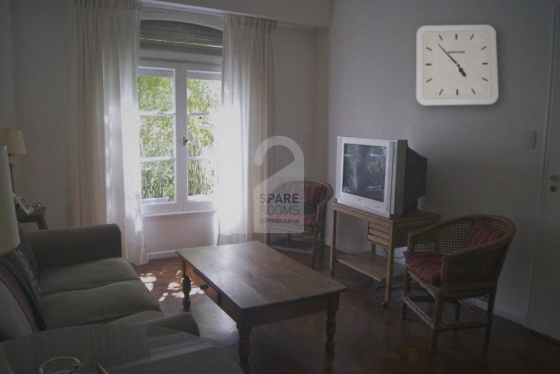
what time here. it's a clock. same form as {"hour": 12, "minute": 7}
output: {"hour": 4, "minute": 53}
